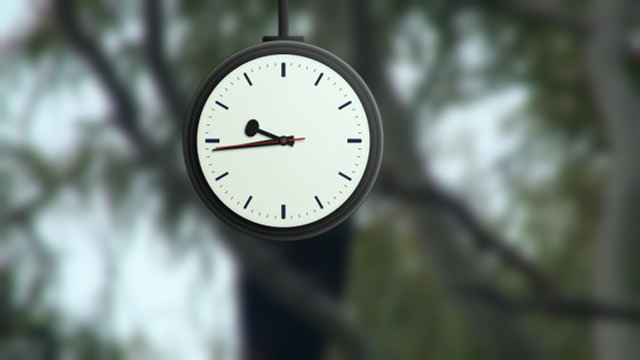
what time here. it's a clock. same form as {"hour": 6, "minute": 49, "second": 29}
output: {"hour": 9, "minute": 43, "second": 44}
